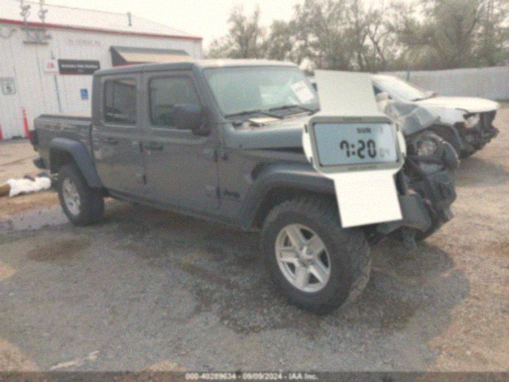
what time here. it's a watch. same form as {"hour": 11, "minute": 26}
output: {"hour": 7, "minute": 20}
